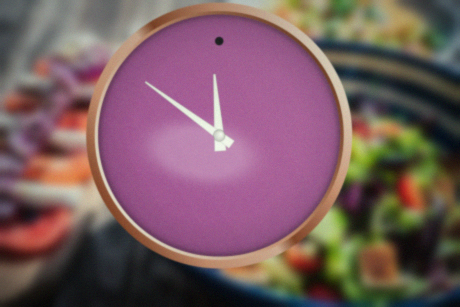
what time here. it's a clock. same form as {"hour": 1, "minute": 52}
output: {"hour": 11, "minute": 51}
